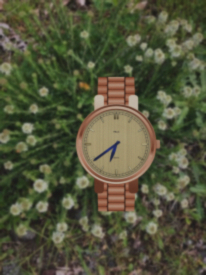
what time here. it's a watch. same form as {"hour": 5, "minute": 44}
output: {"hour": 6, "minute": 39}
